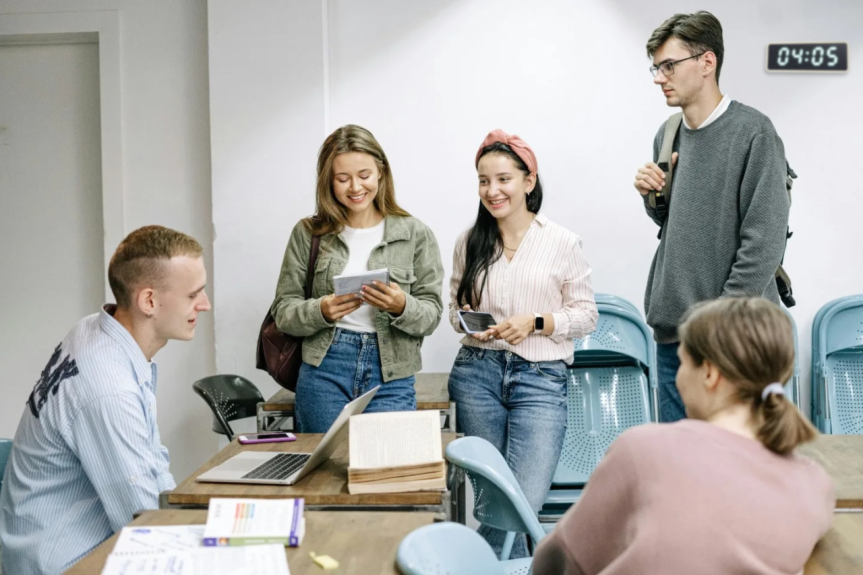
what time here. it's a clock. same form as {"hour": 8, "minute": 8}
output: {"hour": 4, "minute": 5}
